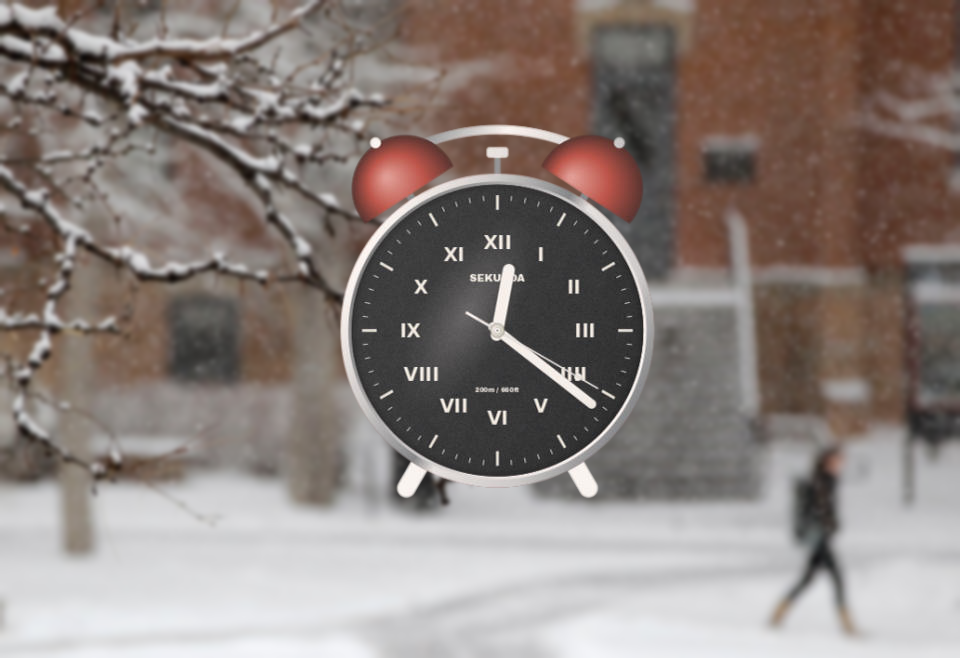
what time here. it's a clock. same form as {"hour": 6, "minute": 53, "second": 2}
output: {"hour": 12, "minute": 21, "second": 20}
